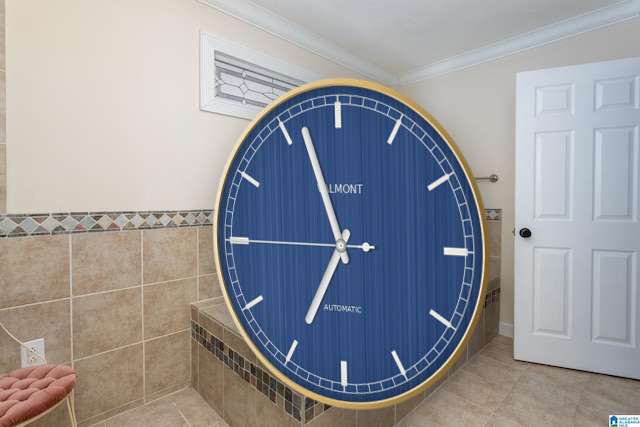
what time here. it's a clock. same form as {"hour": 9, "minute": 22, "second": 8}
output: {"hour": 6, "minute": 56, "second": 45}
